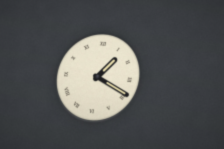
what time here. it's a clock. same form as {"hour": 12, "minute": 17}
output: {"hour": 1, "minute": 19}
